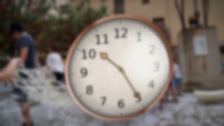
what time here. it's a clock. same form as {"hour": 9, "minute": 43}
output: {"hour": 10, "minute": 25}
